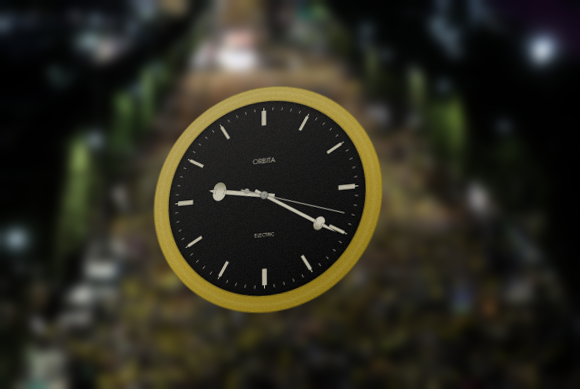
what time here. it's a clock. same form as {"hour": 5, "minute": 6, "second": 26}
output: {"hour": 9, "minute": 20, "second": 18}
